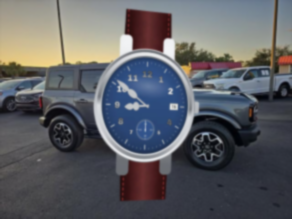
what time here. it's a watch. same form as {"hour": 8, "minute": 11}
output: {"hour": 8, "minute": 51}
